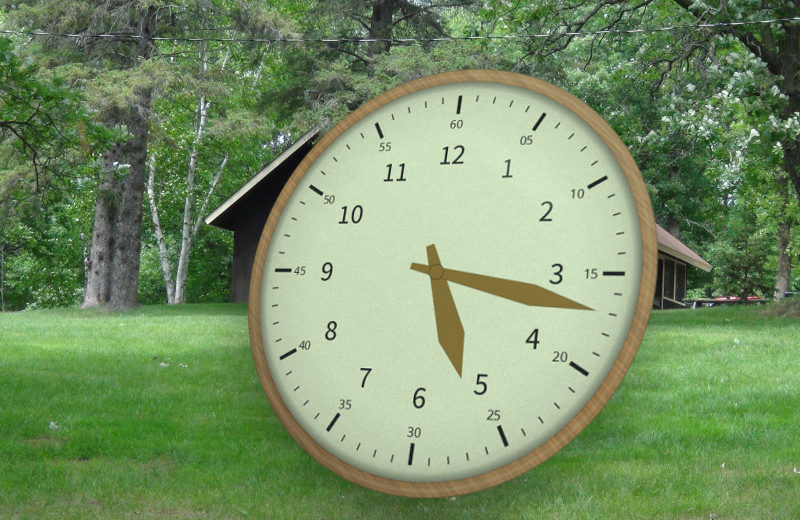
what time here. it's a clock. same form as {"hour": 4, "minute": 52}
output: {"hour": 5, "minute": 17}
